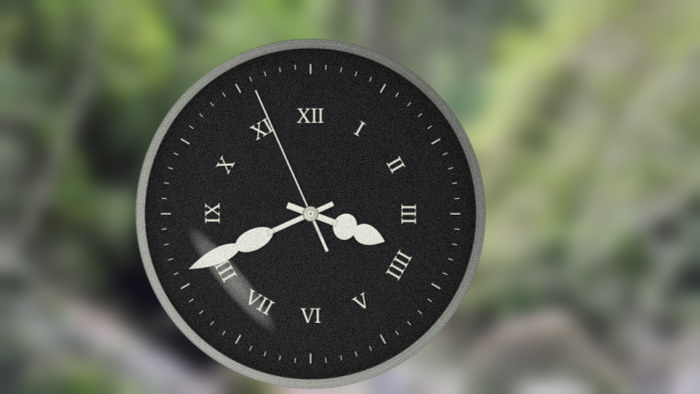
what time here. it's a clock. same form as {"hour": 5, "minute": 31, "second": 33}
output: {"hour": 3, "minute": 40, "second": 56}
